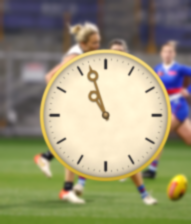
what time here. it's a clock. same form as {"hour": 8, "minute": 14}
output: {"hour": 10, "minute": 57}
